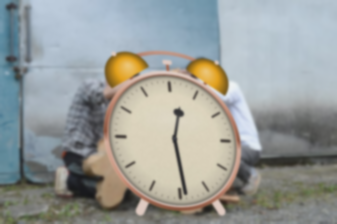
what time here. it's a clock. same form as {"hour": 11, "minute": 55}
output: {"hour": 12, "minute": 29}
